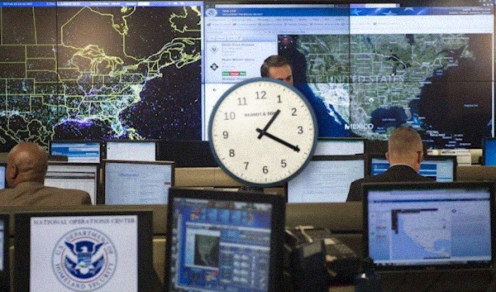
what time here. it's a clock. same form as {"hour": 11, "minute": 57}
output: {"hour": 1, "minute": 20}
